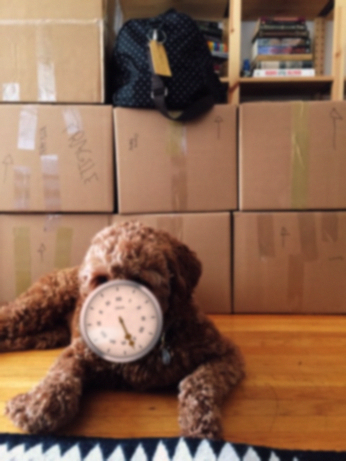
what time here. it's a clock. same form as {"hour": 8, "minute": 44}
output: {"hour": 5, "minute": 27}
